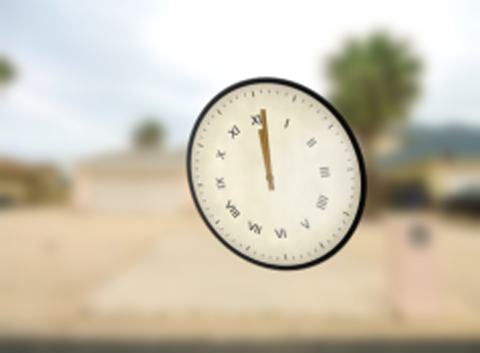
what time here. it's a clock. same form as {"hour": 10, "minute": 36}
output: {"hour": 12, "minute": 1}
